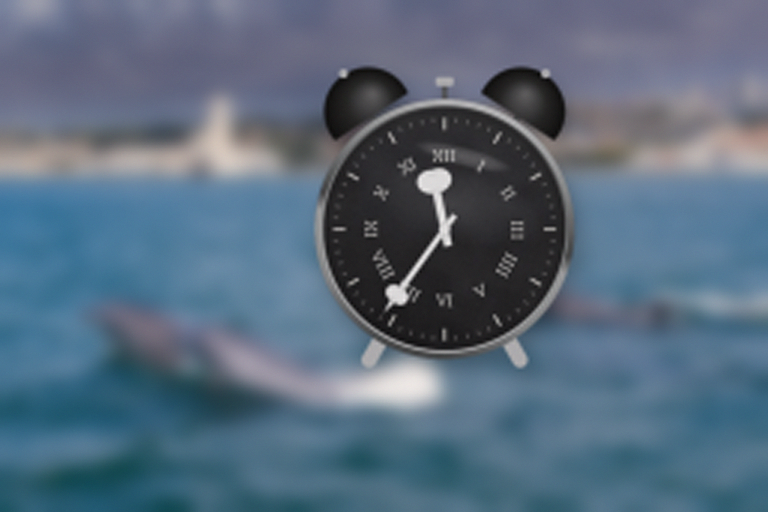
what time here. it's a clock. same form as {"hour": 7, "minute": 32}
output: {"hour": 11, "minute": 36}
